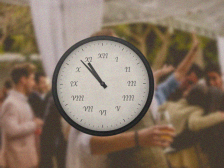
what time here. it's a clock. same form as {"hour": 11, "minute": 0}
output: {"hour": 10, "minute": 53}
